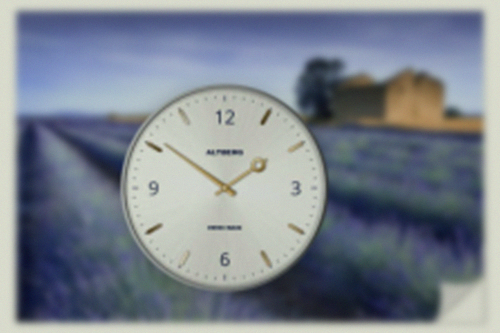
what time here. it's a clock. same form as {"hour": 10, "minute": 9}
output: {"hour": 1, "minute": 51}
